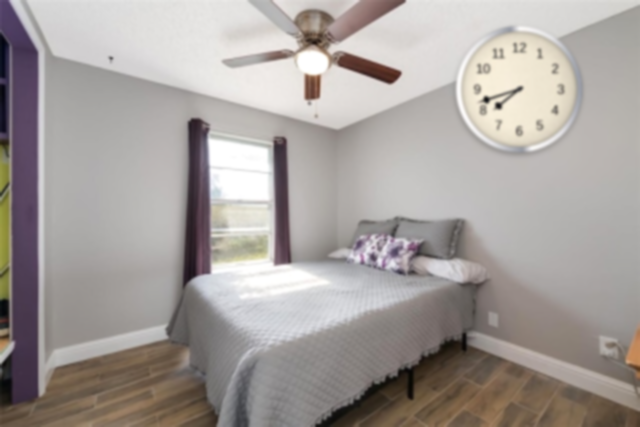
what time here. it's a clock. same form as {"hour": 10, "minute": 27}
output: {"hour": 7, "minute": 42}
